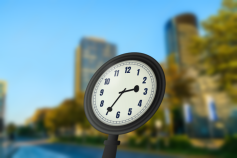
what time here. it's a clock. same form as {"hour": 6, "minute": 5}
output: {"hour": 2, "minute": 35}
